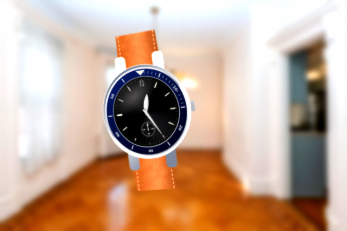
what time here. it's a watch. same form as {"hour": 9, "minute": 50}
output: {"hour": 12, "minute": 25}
